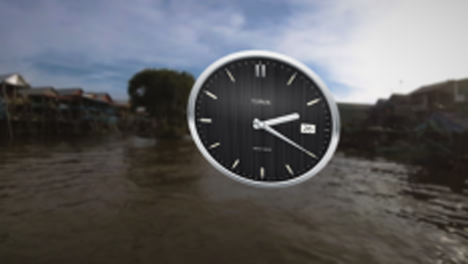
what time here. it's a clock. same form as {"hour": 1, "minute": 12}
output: {"hour": 2, "minute": 20}
